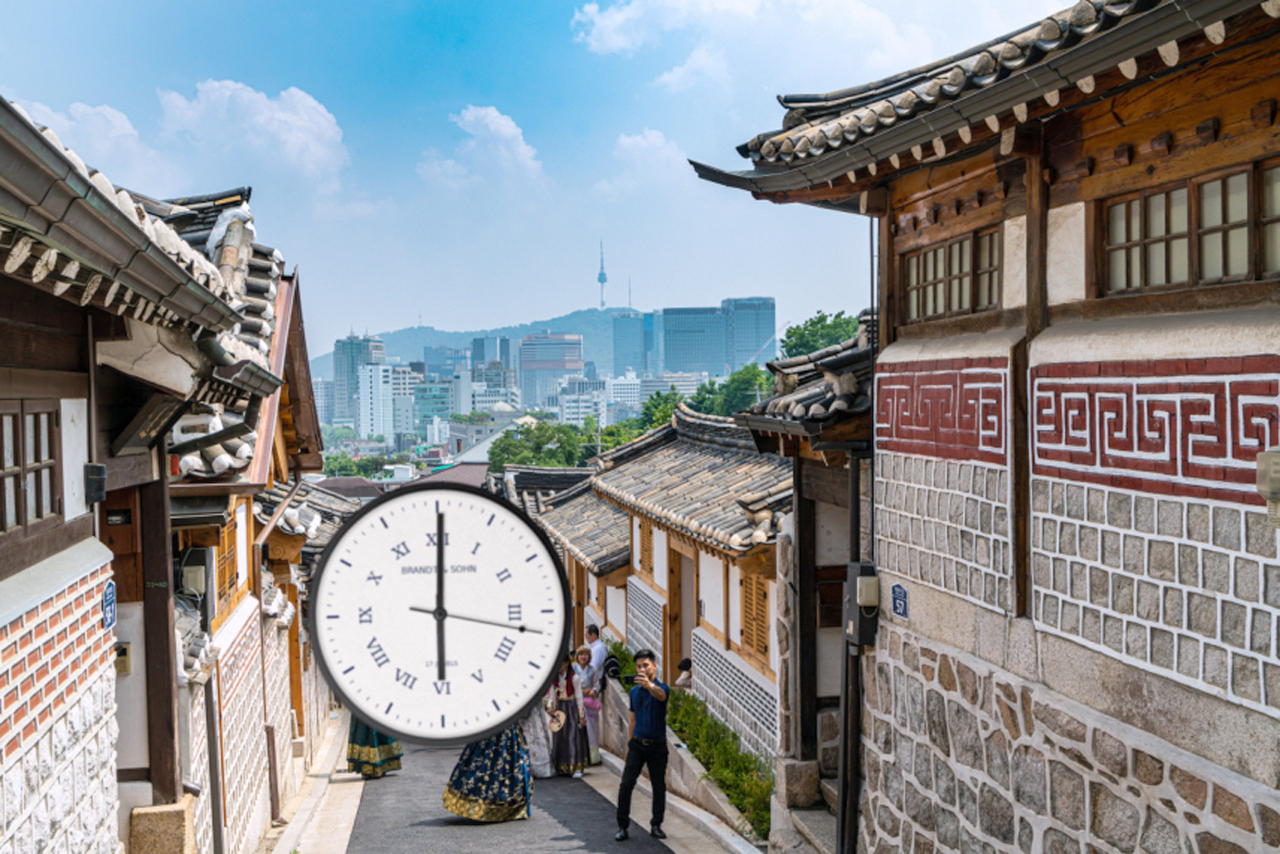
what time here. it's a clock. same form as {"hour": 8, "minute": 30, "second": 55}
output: {"hour": 6, "minute": 0, "second": 17}
